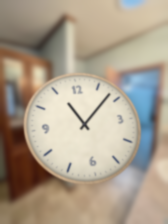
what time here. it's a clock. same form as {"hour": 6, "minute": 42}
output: {"hour": 11, "minute": 8}
